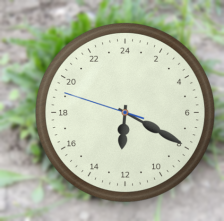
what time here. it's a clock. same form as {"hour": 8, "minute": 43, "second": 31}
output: {"hour": 12, "minute": 19, "second": 48}
